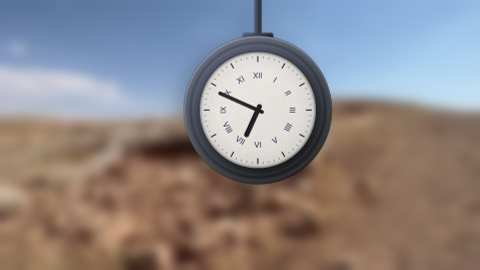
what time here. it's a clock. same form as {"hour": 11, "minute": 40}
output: {"hour": 6, "minute": 49}
